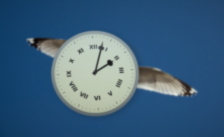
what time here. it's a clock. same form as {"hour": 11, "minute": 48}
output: {"hour": 2, "minute": 3}
